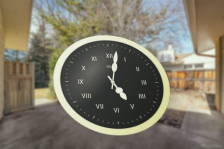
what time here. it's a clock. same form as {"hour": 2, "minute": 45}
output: {"hour": 5, "minute": 2}
